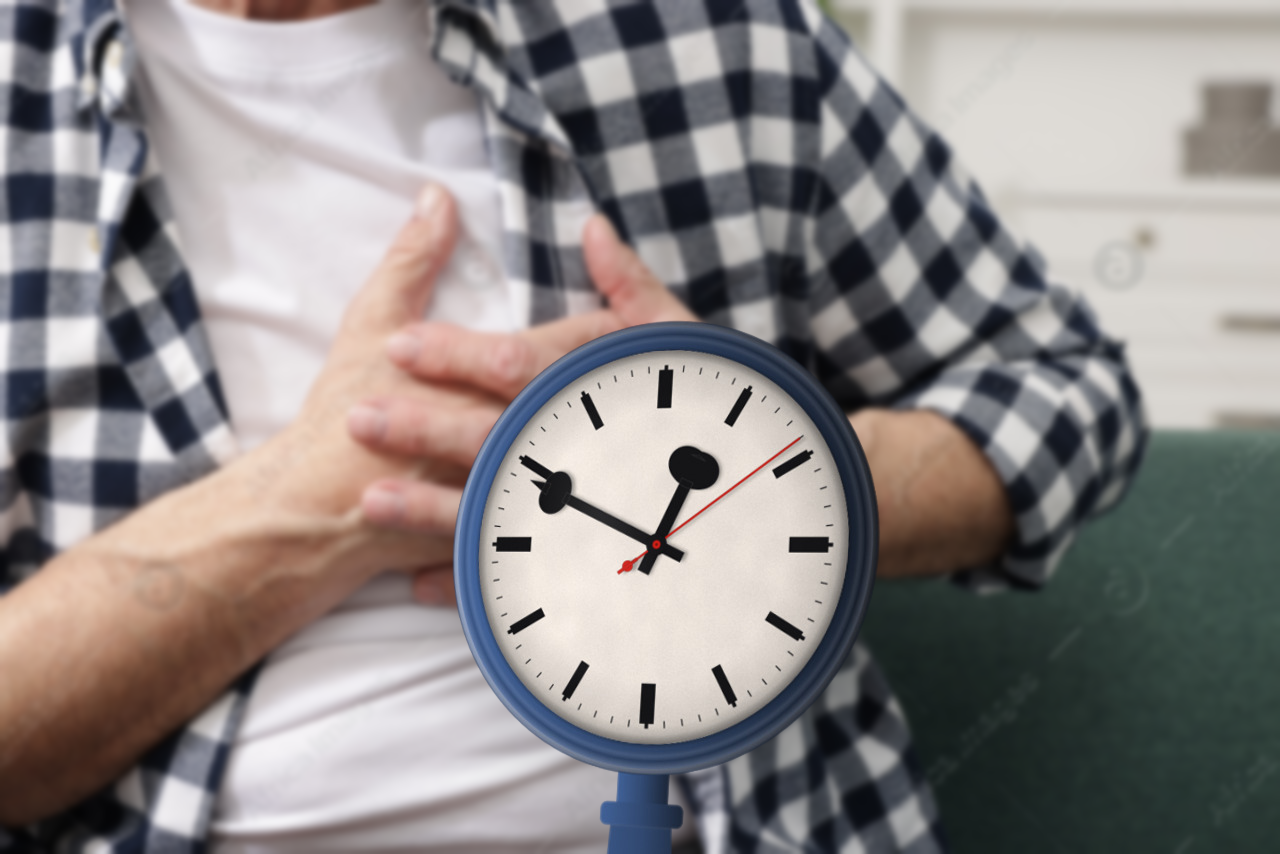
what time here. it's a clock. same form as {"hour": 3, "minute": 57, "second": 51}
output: {"hour": 12, "minute": 49, "second": 9}
